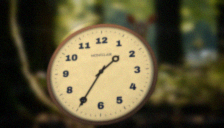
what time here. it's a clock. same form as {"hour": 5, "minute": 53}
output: {"hour": 1, "minute": 35}
